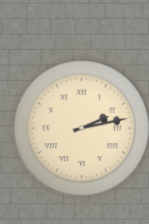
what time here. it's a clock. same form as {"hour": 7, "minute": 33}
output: {"hour": 2, "minute": 13}
